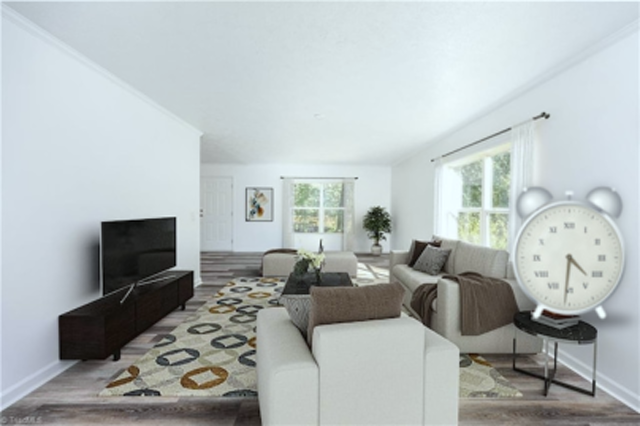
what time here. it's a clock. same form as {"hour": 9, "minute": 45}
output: {"hour": 4, "minute": 31}
